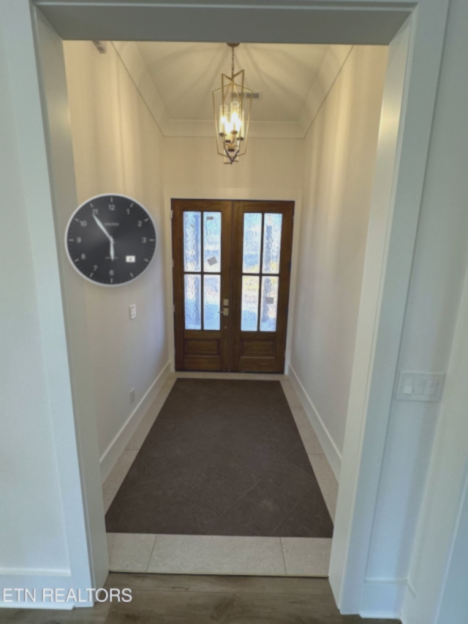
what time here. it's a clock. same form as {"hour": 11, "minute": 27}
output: {"hour": 5, "minute": 54}
